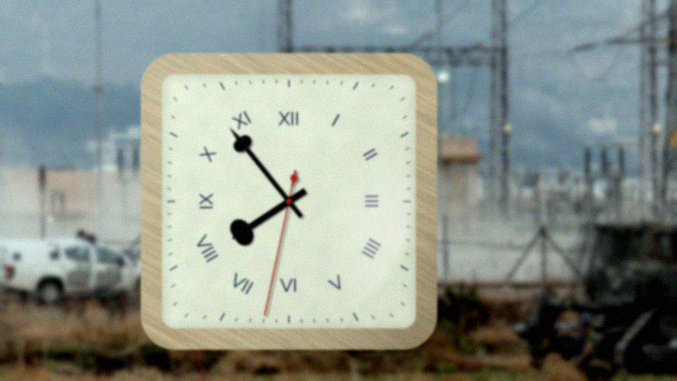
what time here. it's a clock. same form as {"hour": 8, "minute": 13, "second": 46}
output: {"hour": 7, "minute": 53, "second": 32}
